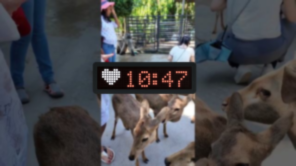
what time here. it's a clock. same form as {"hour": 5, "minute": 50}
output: {"hour": 10, "minute": 47}
